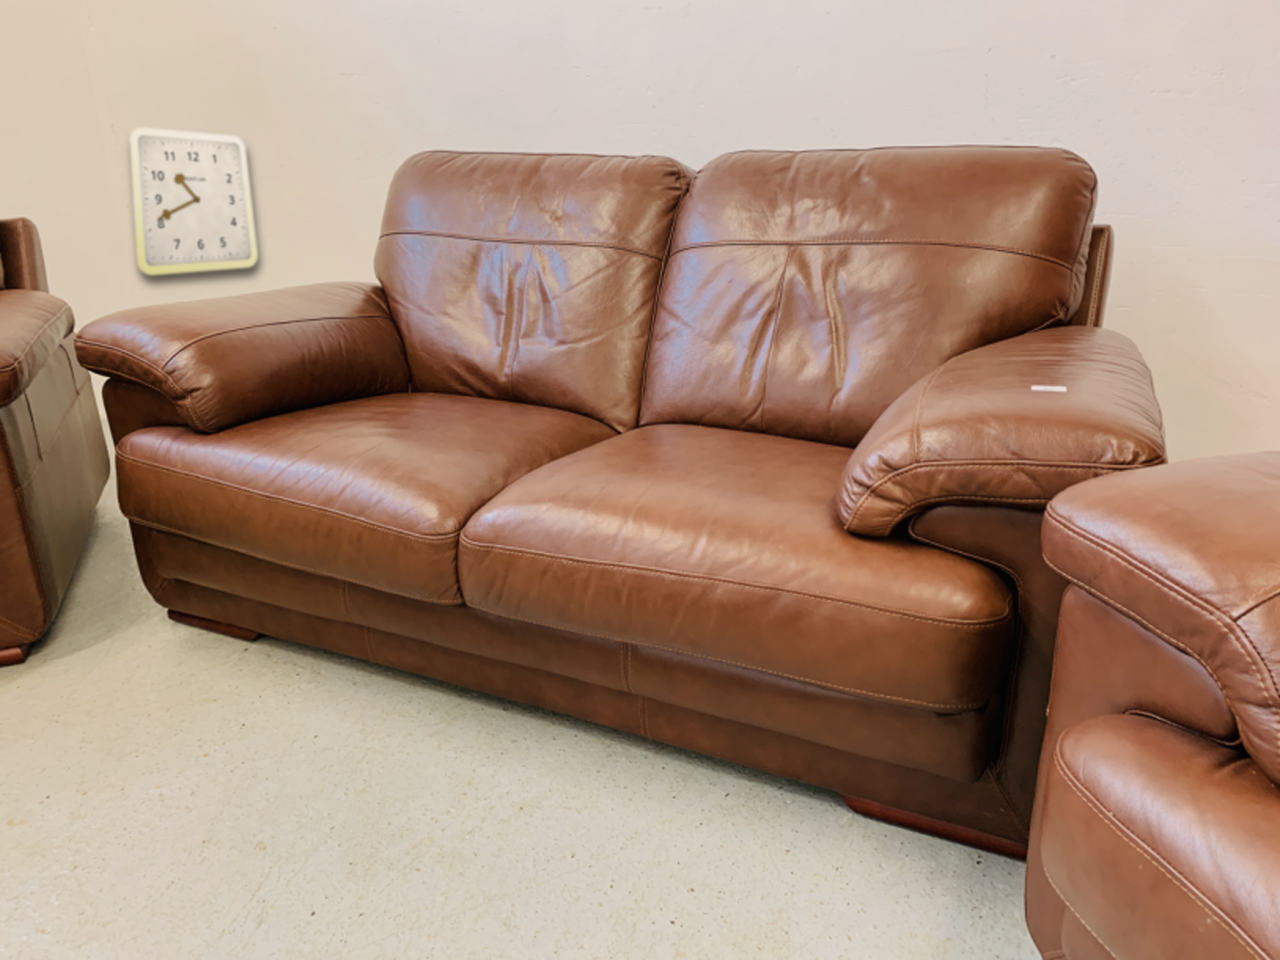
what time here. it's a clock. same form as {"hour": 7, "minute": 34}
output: {"hour": 10, "minute": 41}
